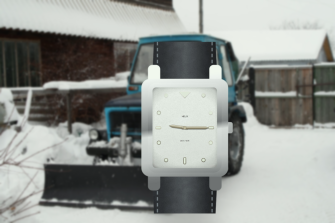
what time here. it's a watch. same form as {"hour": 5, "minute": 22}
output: {"hour": 9, "minute": 15}
